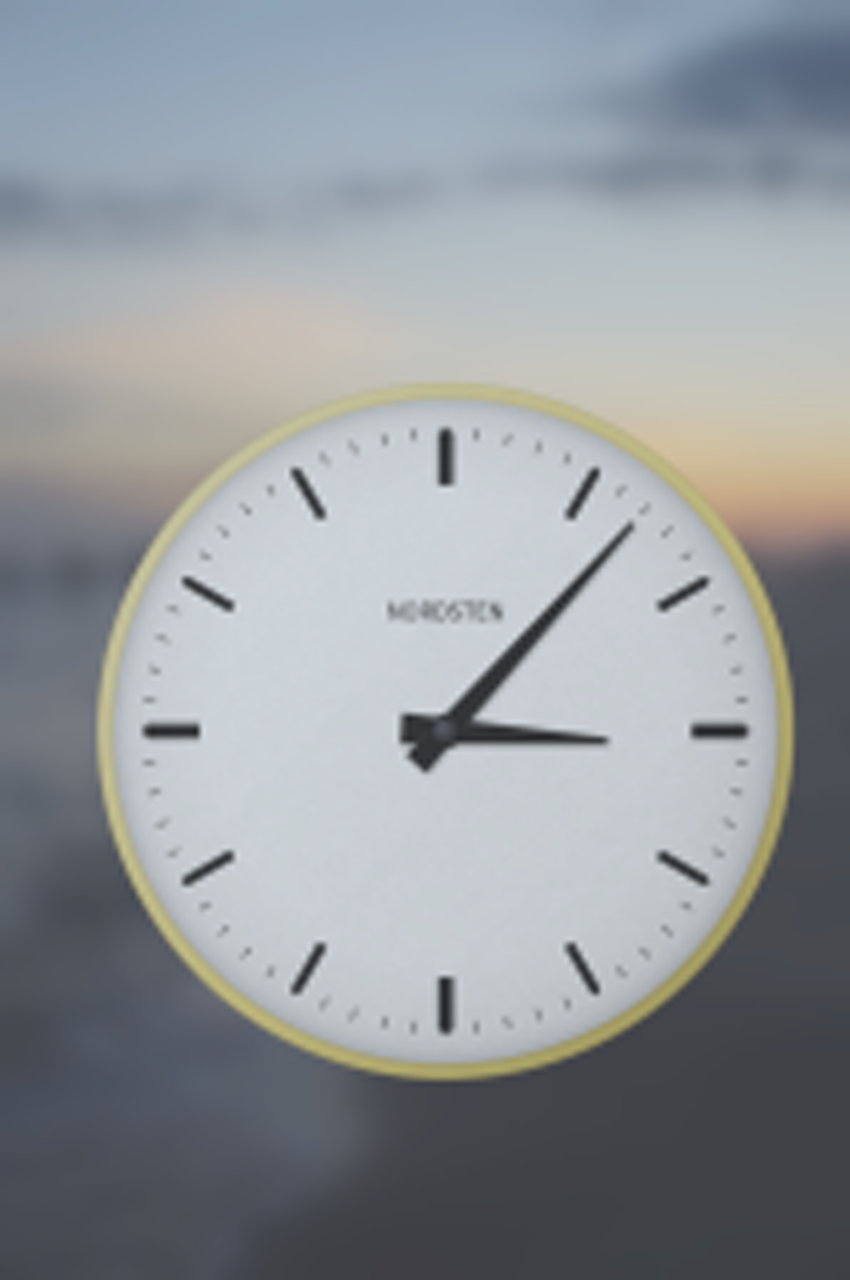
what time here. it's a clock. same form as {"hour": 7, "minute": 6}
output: {"hour": 3, "minute": 7}
